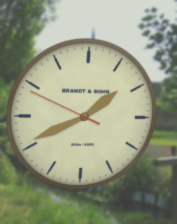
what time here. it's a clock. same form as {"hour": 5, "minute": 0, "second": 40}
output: {"hour": 1, "minute": 40, "second": 49}
